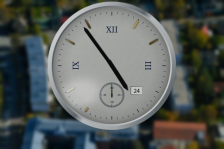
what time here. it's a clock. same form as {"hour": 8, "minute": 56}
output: {"hour": 4, "minute": 54}
